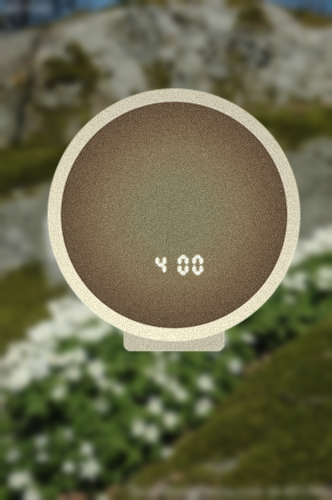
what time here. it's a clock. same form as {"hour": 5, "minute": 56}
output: {"hour": 4, "minute": 0}
